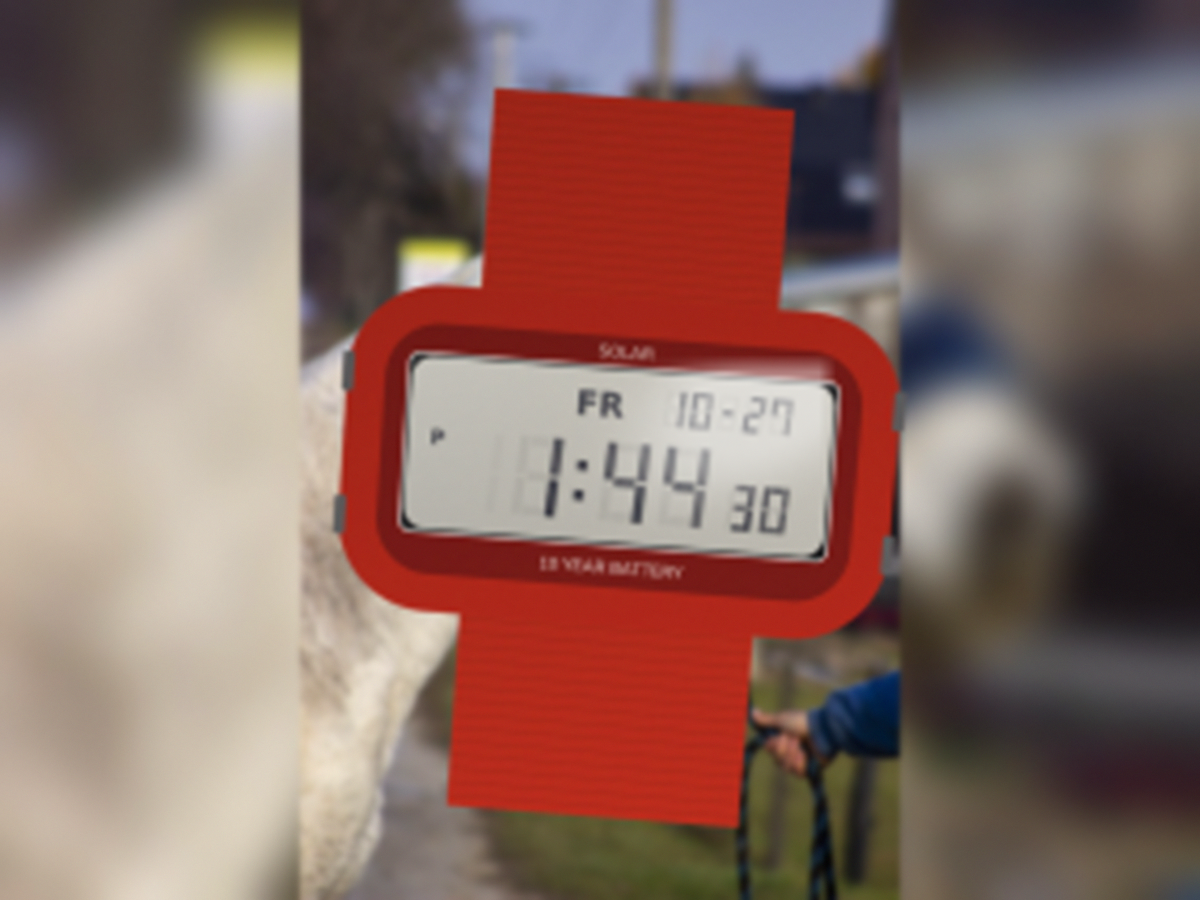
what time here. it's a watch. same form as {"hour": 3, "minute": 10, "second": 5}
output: {"hour": 1, "minute": 44, "second": 30}
